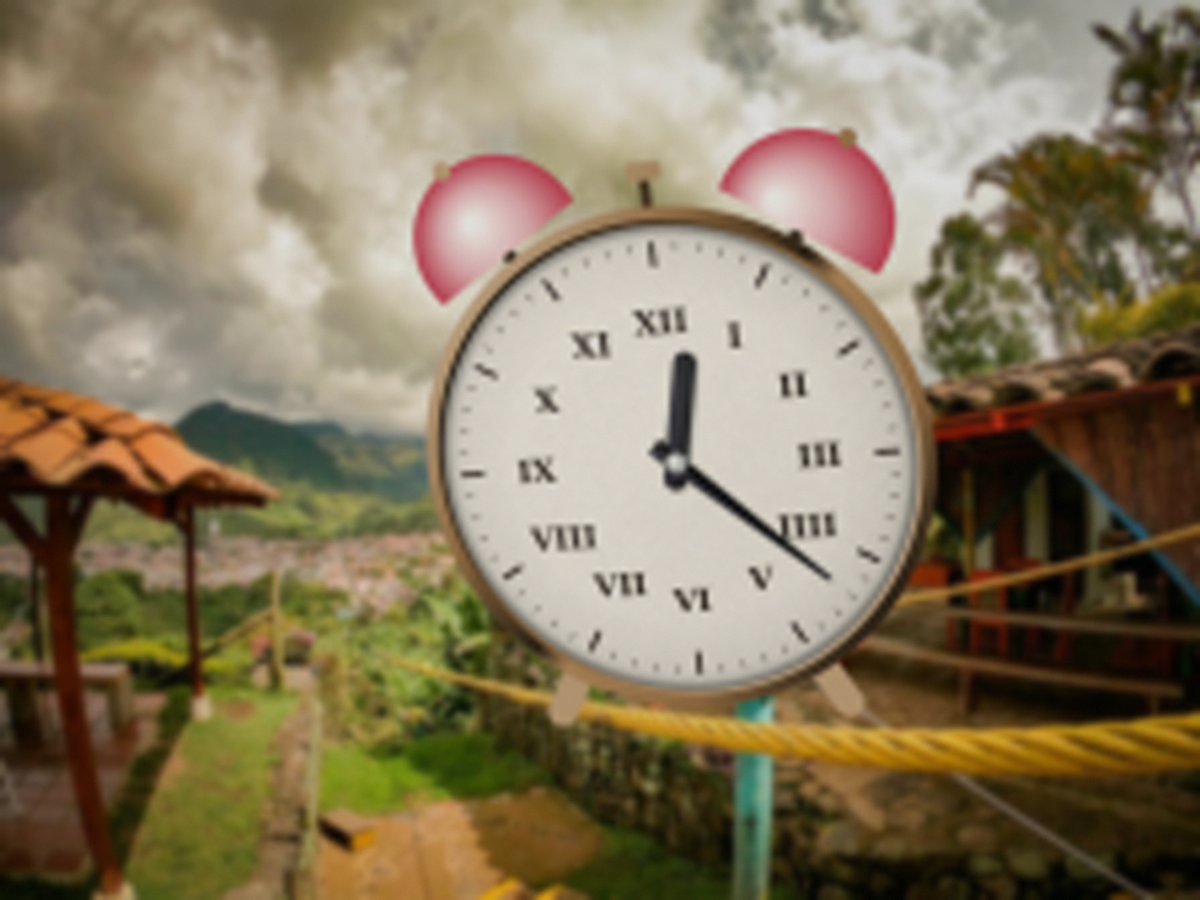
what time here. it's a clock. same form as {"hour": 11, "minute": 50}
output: {"hour": 12, "minute": 22}
